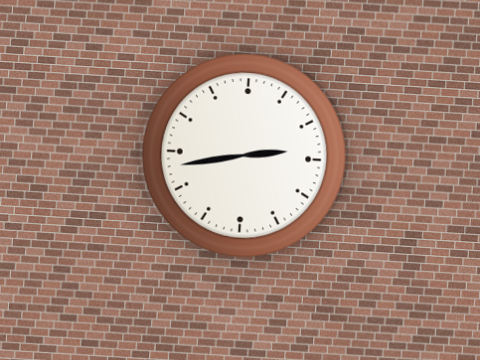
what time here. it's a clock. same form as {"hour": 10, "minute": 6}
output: {"hour": 2, "minute": 43}
